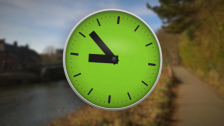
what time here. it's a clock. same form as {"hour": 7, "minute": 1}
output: {"hour": 8, "minute": 52}
